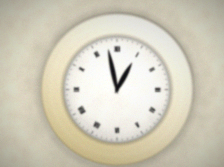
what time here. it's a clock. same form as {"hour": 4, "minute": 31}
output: {"hour": 12, "minute": 58}
